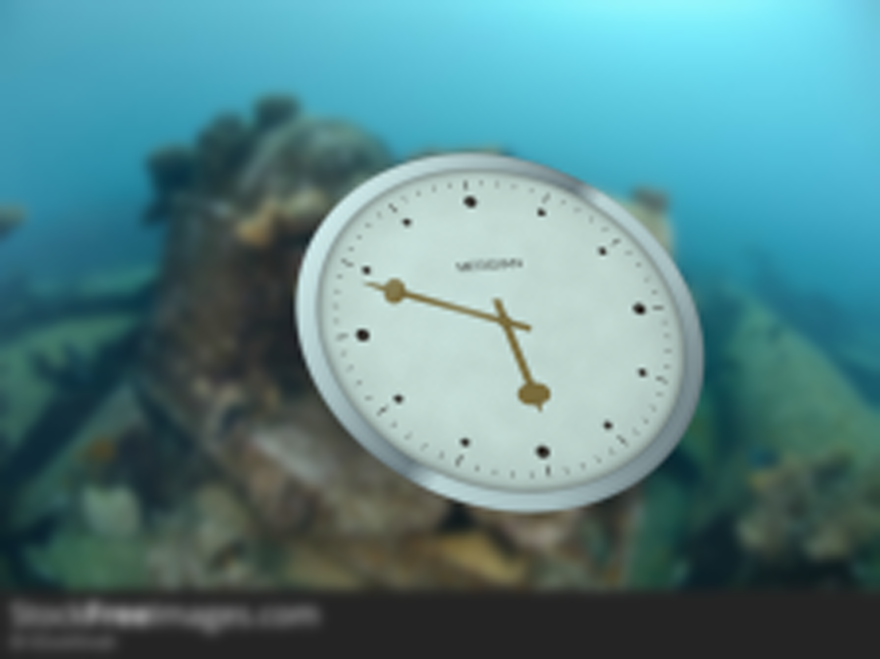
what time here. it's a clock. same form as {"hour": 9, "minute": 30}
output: {"hour": 5, "minute": 49}
